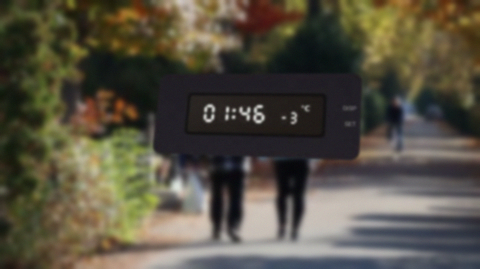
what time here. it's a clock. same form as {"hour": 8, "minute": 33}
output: {"hour": 1, "minute": 46}
